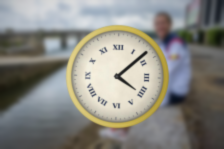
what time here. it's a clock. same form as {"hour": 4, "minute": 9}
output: {"hour": 4, "minute": 8}
